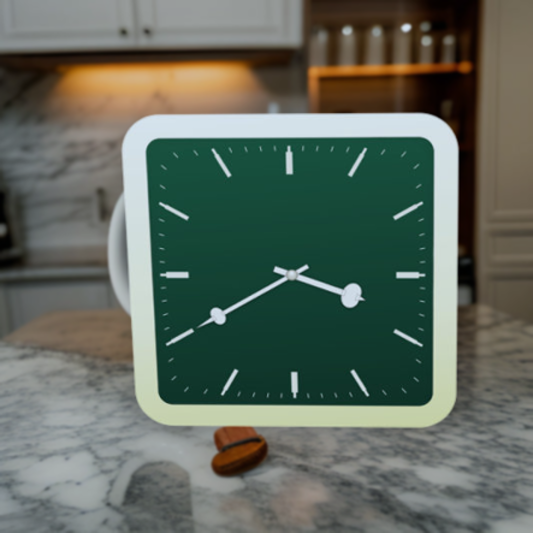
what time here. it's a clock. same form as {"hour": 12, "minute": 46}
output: {"hour": 3, "minute": 40}
